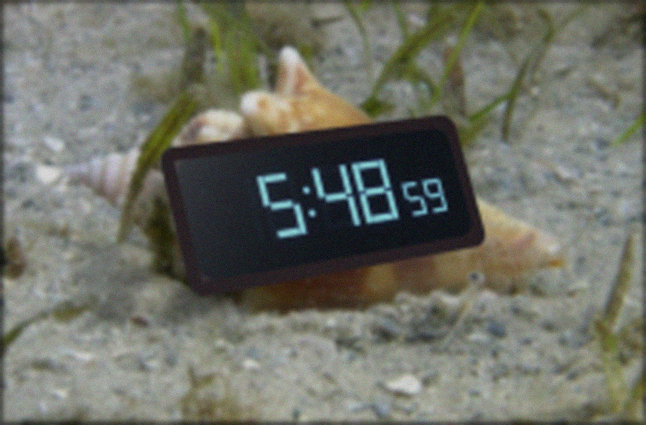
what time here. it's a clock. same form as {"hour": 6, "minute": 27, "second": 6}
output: {"hour": 5, "minute": 48, "second": 59}
